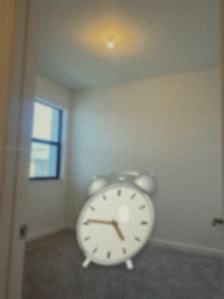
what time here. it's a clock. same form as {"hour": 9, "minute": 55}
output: {"hour": 4, "minute": 46}
